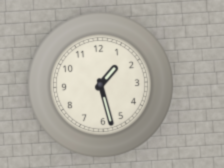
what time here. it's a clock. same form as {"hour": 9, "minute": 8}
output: {"hour": 1, "minute": 28}
